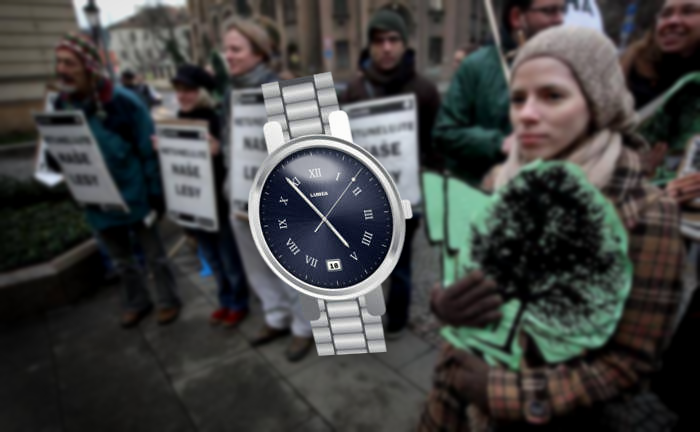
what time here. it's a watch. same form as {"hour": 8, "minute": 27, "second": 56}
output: {"hour": 4, "minute": 54, "second": 8}
